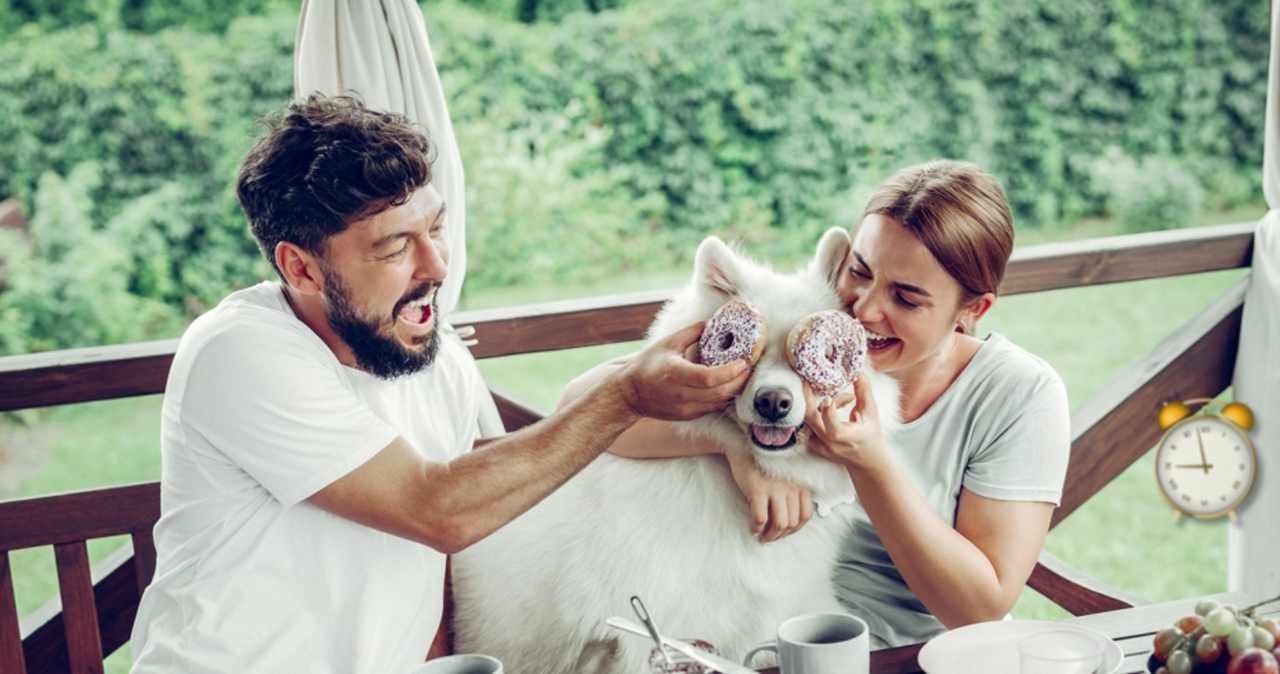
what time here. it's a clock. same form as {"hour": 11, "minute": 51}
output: {"hour": 8, "minute": 58}
